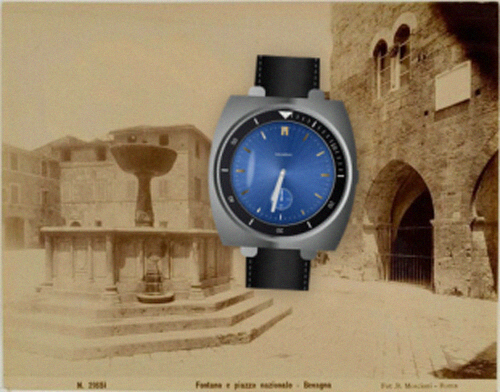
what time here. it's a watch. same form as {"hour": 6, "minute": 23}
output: {"hour": 6, "minute": 32}
